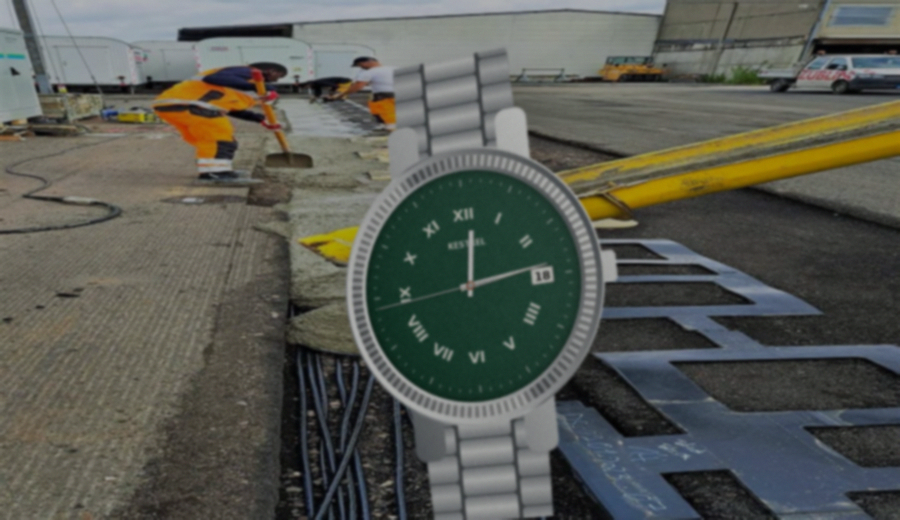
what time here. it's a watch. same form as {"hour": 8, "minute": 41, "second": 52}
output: {"hour": 12, "minute": 13, "second": 44}
